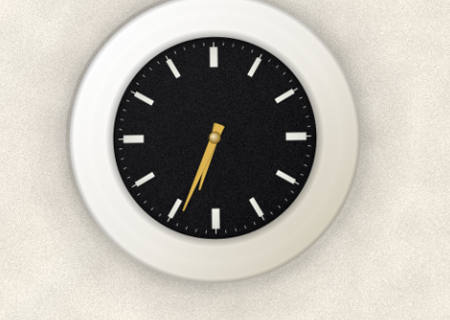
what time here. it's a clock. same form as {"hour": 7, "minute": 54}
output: {"hour": 6, "minute": 34}
